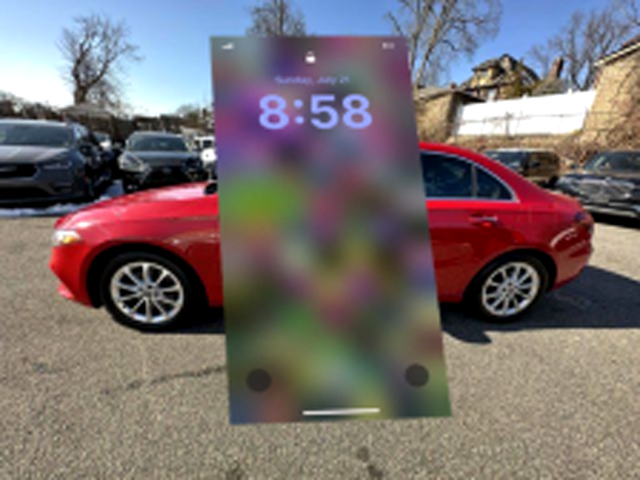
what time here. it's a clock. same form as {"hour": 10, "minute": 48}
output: {"hour": 8, "minute": 58}
